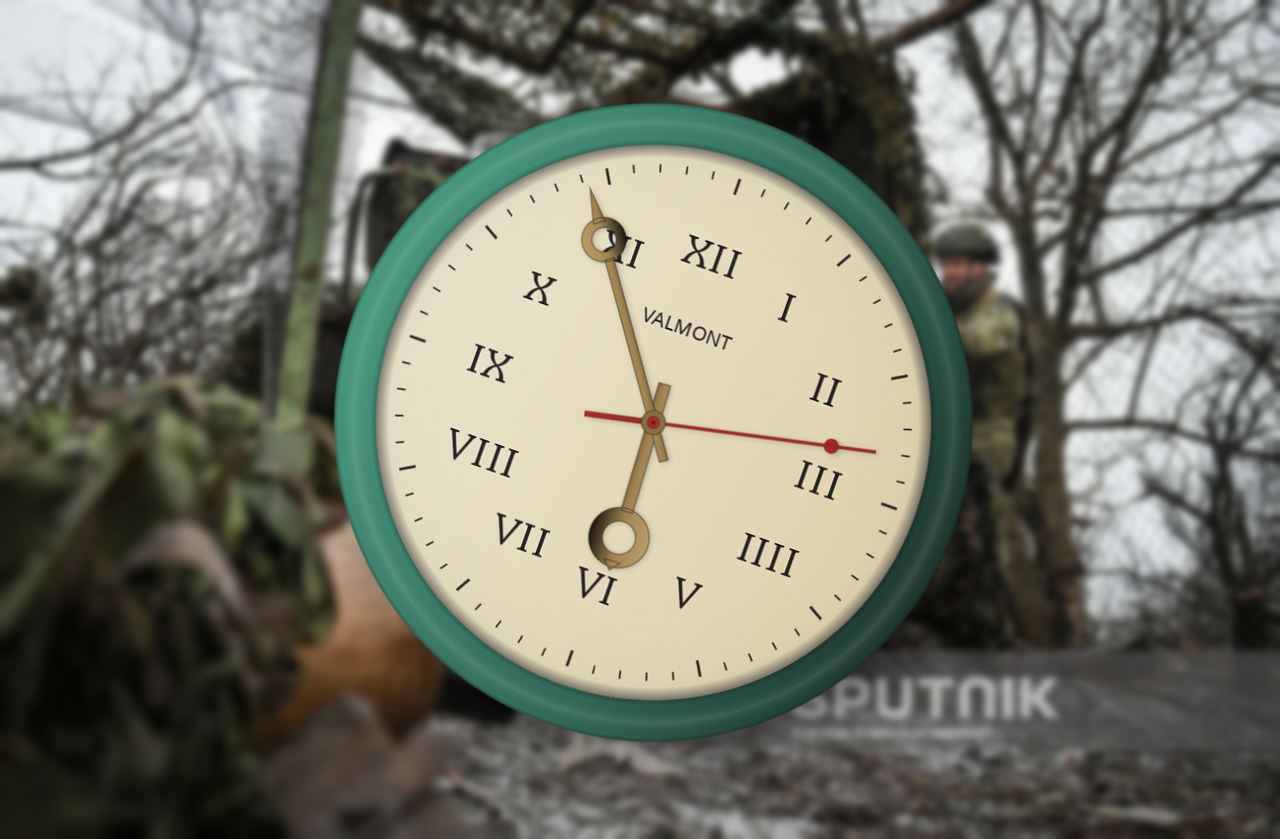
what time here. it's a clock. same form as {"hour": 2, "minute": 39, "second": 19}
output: {"hour": 5, "minute": 54, "second": 13}
